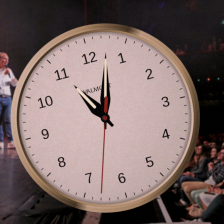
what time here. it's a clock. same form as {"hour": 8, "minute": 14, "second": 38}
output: {"hour": 11, "minute": 2, "second": 33}
